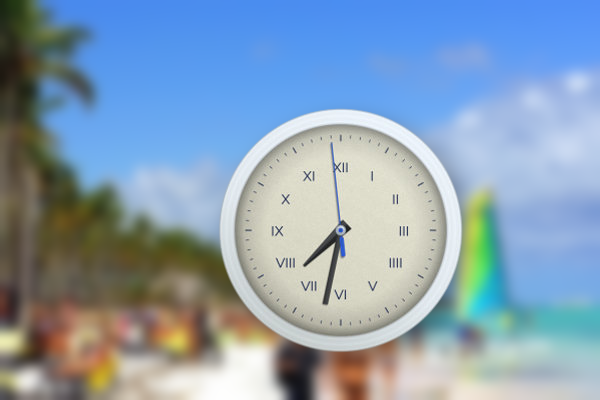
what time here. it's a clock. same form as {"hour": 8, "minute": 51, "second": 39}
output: {"hour": 7, "minute": 31, "second": 59}
